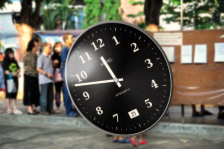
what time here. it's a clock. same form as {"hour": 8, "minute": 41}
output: {"hour": 11, "minute": 48}
